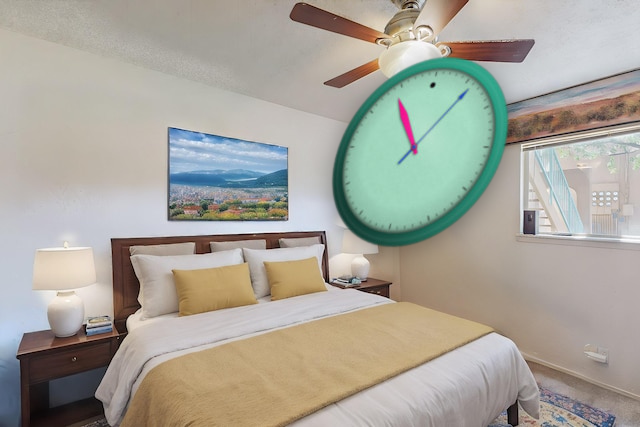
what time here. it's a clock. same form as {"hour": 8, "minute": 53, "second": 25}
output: {"hour": 10, "minute": 54, "second": 6}
